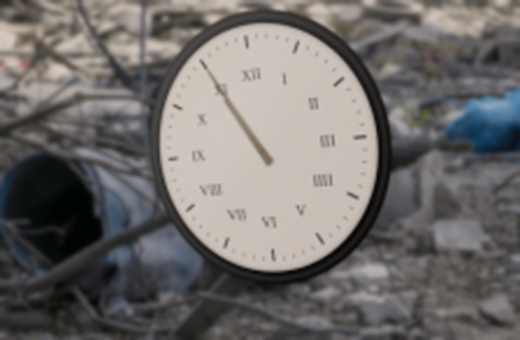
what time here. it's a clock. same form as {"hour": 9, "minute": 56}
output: {"hour": 10, "minute": 55}
